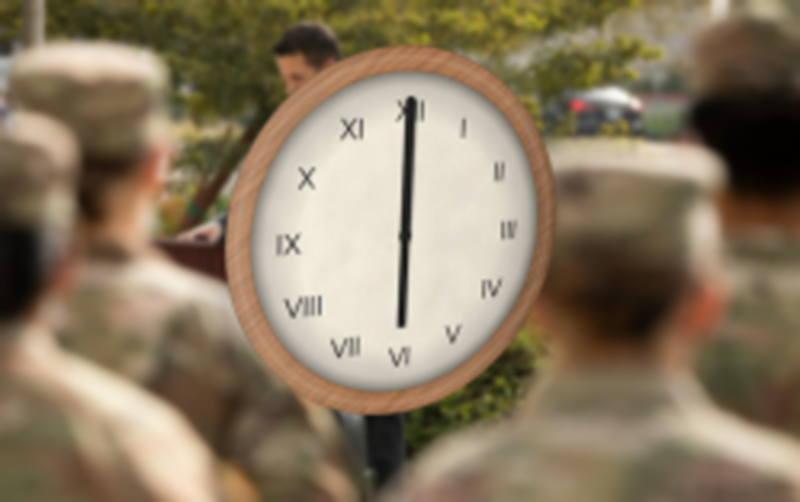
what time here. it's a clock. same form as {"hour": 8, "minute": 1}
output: {"hour": 6, "minute": 0}
